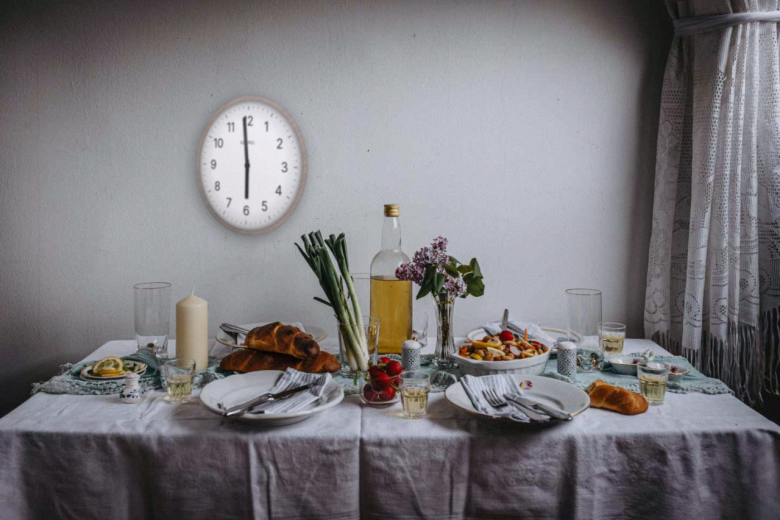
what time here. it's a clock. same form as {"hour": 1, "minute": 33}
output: {"hour": 5, "minute": 59}
